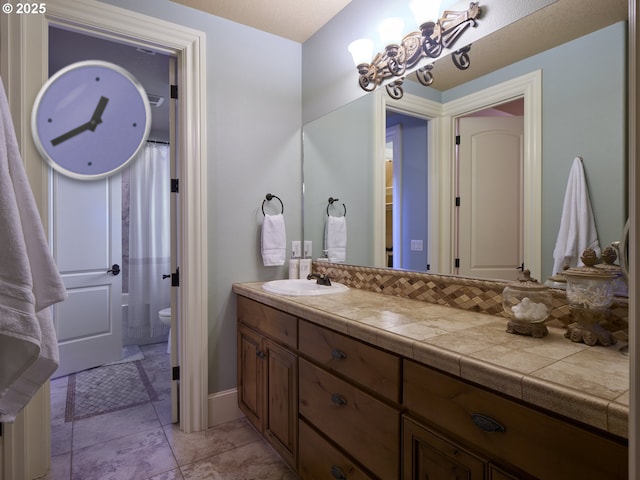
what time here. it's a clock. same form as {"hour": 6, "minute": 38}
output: {"hour": 12, "minute": 40}
